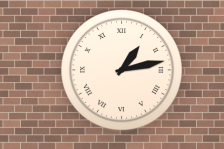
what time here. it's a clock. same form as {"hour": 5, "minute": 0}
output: {"hour": 1, "minute": 13}
